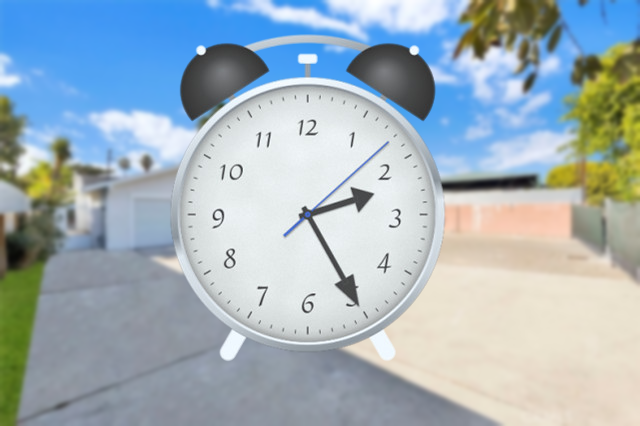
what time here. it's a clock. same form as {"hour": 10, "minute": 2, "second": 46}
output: {"hour": 2, "minute": 25, "second": 8}
